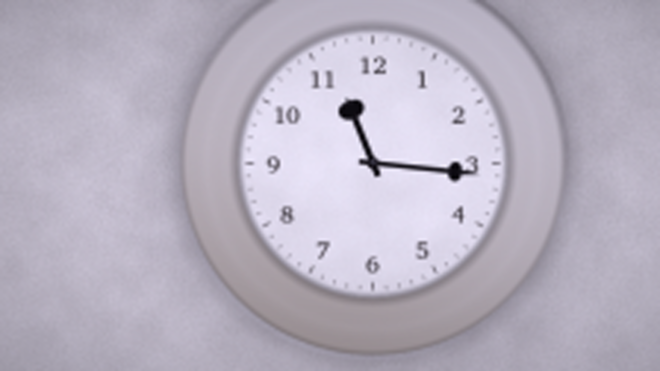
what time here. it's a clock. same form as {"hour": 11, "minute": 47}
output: {"hour": 11, "minute": 16}
